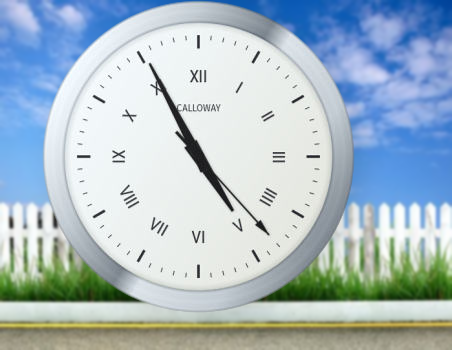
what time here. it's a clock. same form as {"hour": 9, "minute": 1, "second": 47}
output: {"hour": 4, "minute": 55, "second": 23}
